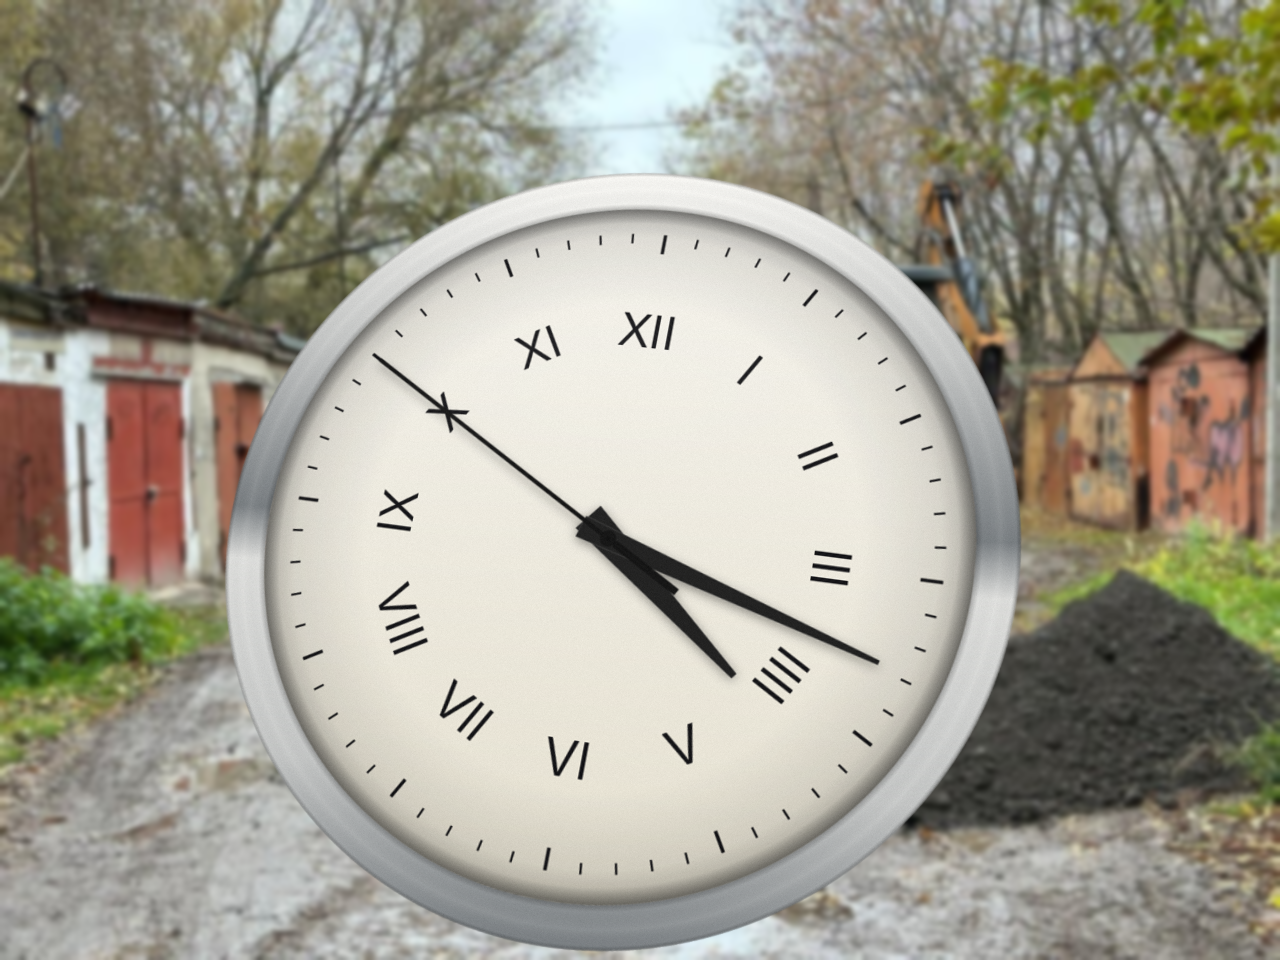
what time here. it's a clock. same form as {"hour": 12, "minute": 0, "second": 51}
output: {"hour": 4, "minute": 17, "second": 50}
